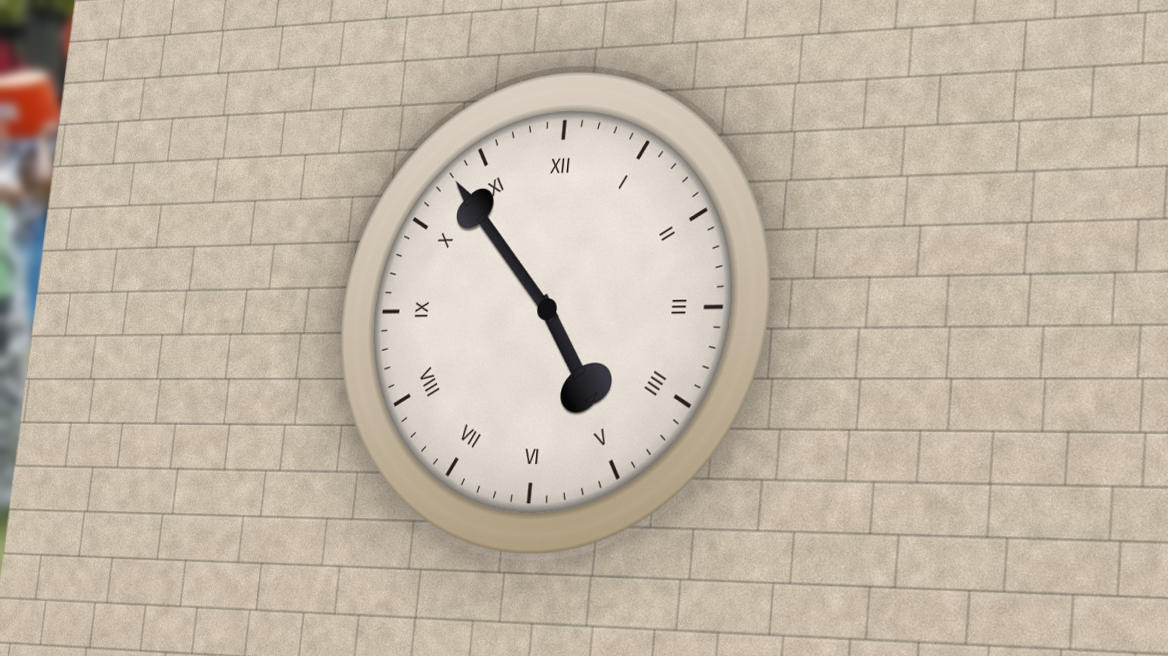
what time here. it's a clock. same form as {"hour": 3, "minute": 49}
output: {"hour": 4, "minute": 53}
